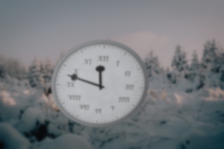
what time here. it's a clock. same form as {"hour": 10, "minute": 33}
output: {"hour": 11, "minute": 48}
